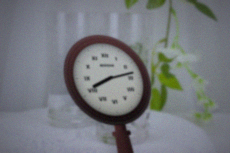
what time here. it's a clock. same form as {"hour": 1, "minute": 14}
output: {"hour": 8, "minute": 13}
